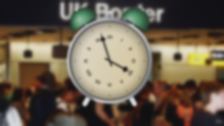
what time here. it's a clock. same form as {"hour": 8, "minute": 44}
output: {"hour": 3, "minute": 57}
